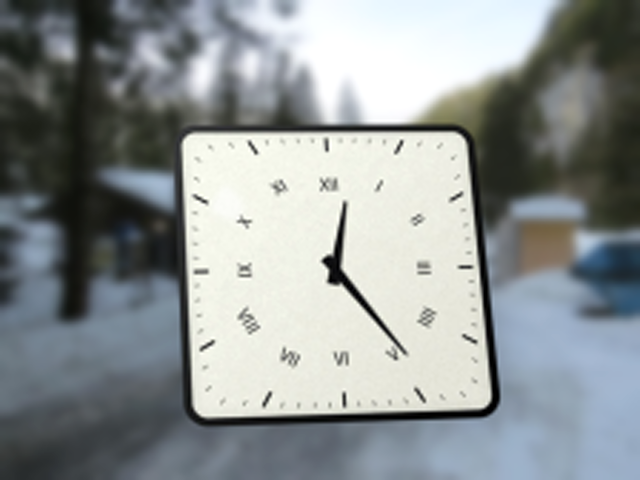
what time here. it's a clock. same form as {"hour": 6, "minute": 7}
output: {"hour": 12, "minute": 24}
